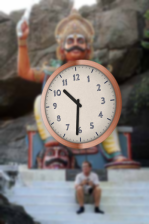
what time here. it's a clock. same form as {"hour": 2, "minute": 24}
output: {"hour": 10, "minute": 31}
